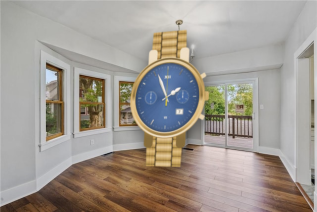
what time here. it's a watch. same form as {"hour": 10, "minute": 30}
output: {"hour": 1, "minute": 56}
